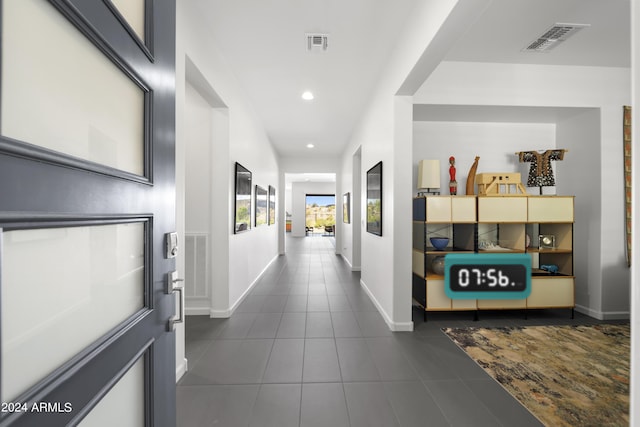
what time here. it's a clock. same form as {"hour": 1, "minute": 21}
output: {"hour": 7, "minute": 56}
